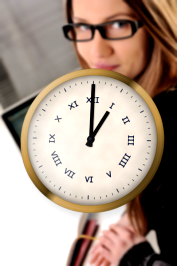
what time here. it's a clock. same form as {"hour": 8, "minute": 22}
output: {"hour": 1, "minute": 0}
